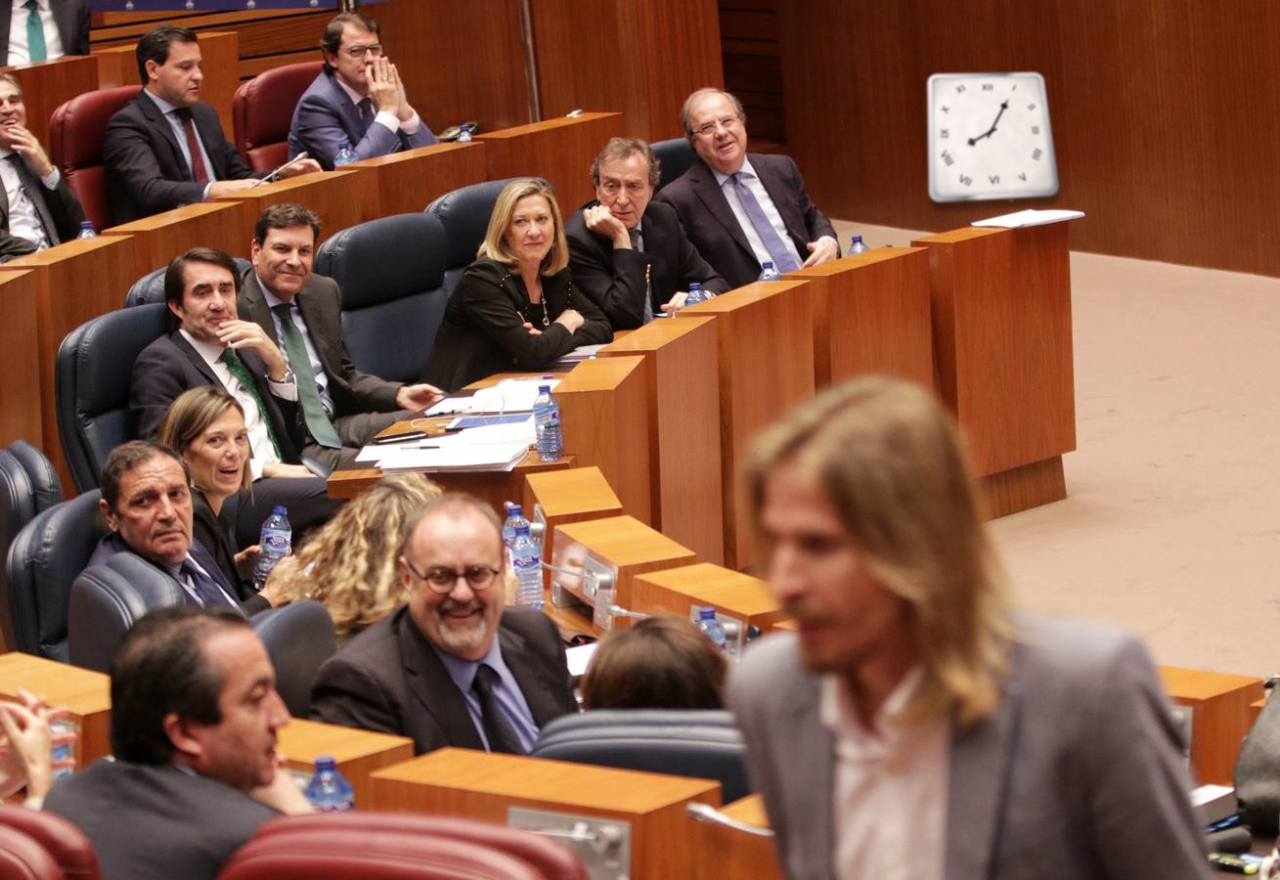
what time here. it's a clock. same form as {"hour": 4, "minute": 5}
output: {"hour": 8, "minute": 5}
